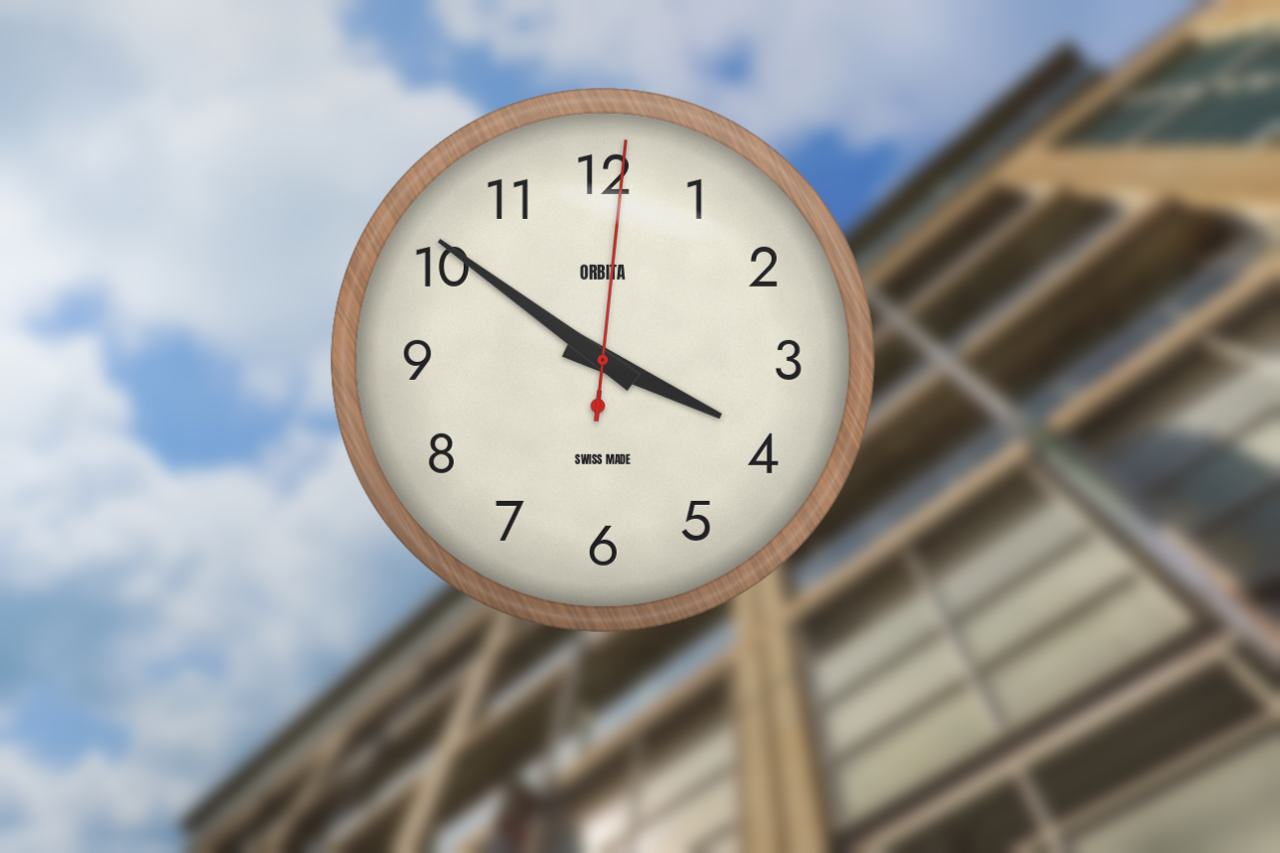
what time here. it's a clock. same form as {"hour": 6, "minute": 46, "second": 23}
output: {"hour": 3, "minute": 51, "second": 1}
